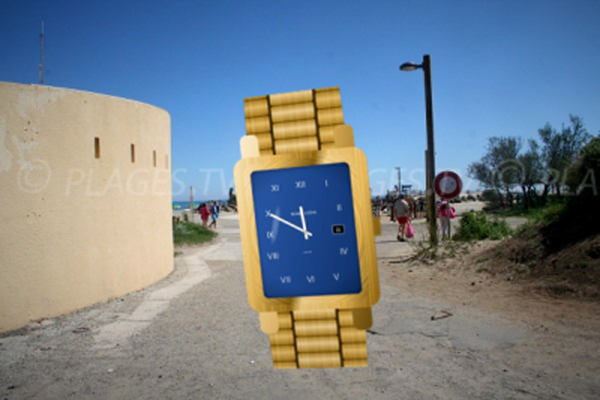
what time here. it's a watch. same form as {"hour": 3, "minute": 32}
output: {"hour": 11, "minute": 50}
